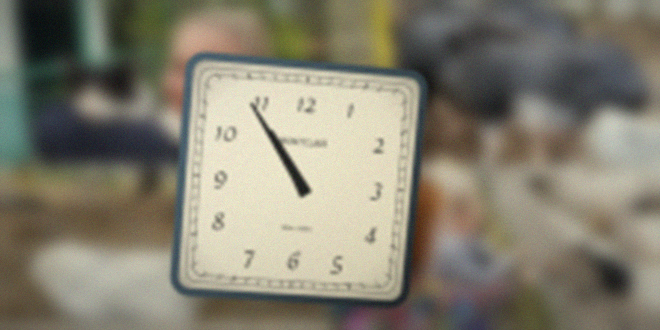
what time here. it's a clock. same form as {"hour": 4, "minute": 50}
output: {"hour": 10, "minute": 54}
